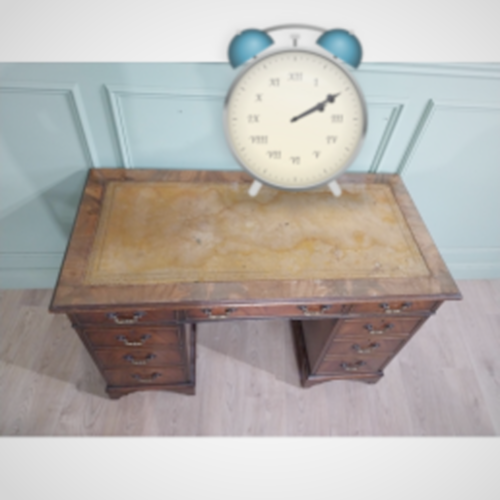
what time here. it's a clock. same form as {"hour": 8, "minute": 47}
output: {"hour": 2, "minute": 10}
